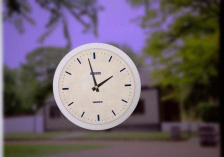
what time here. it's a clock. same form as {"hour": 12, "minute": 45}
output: {"hour": 1, "minute": 58}
